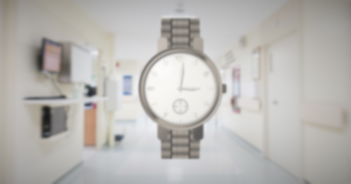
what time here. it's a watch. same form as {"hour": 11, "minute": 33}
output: {"hour": 3, "minute": 1}
